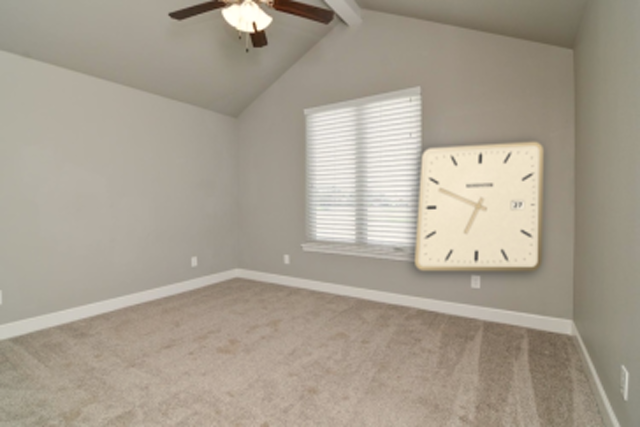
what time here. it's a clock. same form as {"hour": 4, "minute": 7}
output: {"hour": 6, "minute": 49}
